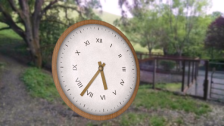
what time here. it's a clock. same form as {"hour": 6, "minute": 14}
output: {"hour": 5, "minute": 37}
